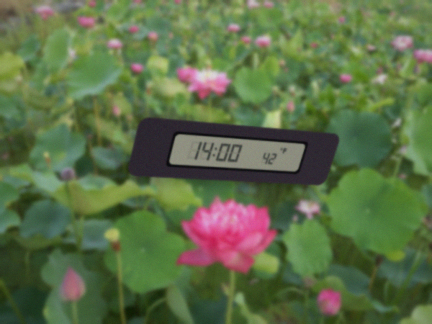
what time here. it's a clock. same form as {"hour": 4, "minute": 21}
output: {"hour": 14, "minute": 0}
